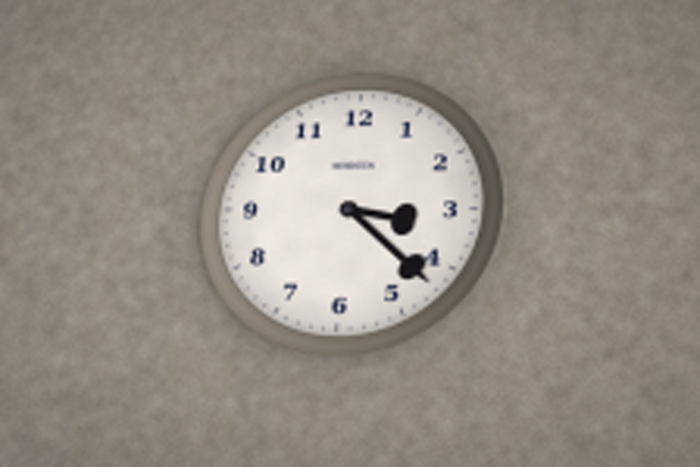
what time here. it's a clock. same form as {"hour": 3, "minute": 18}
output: {"hour": 3, "minute": 22}
